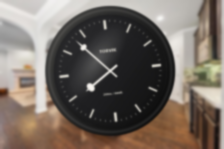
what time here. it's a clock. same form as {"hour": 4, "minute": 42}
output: {"hour": 7, "minute": 53}
